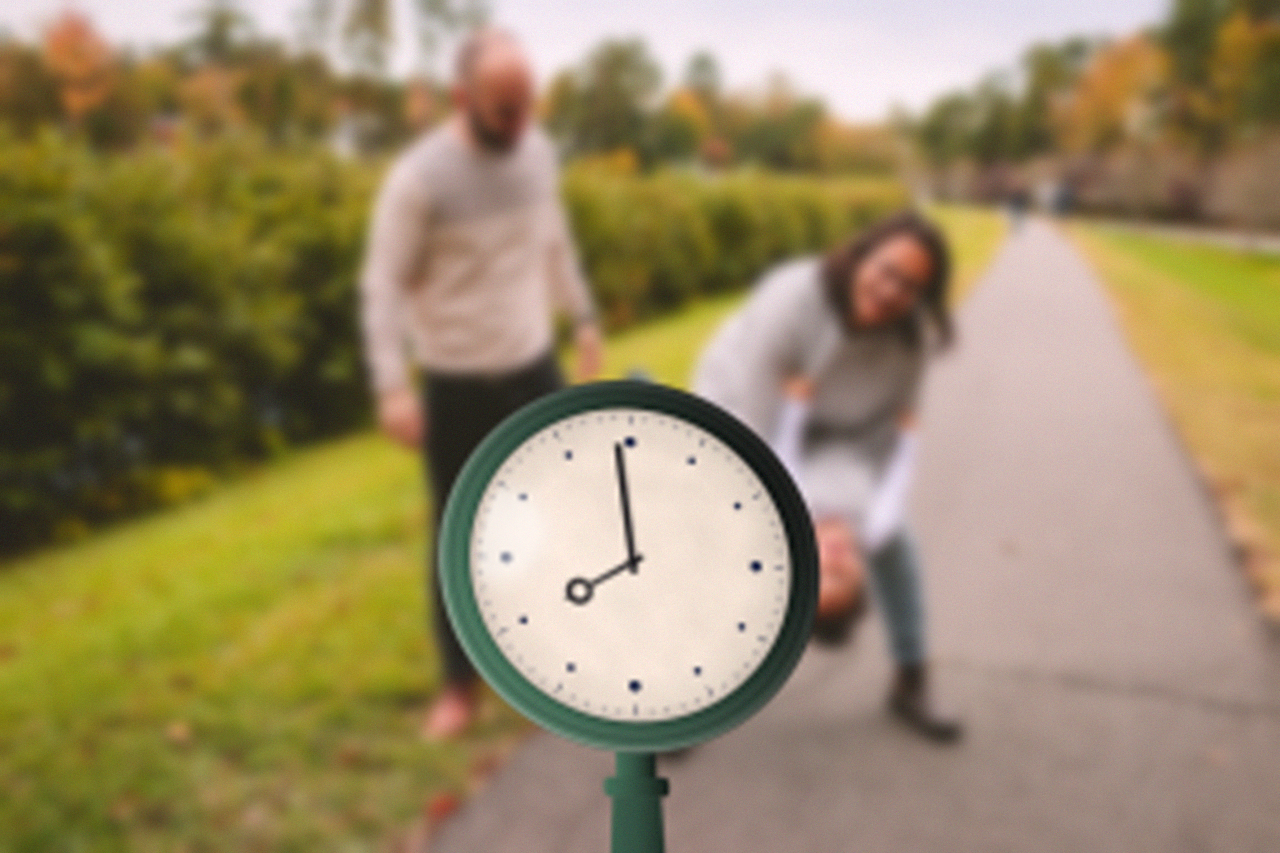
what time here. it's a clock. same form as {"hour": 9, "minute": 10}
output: {"hour": 7, "minute": 59}
